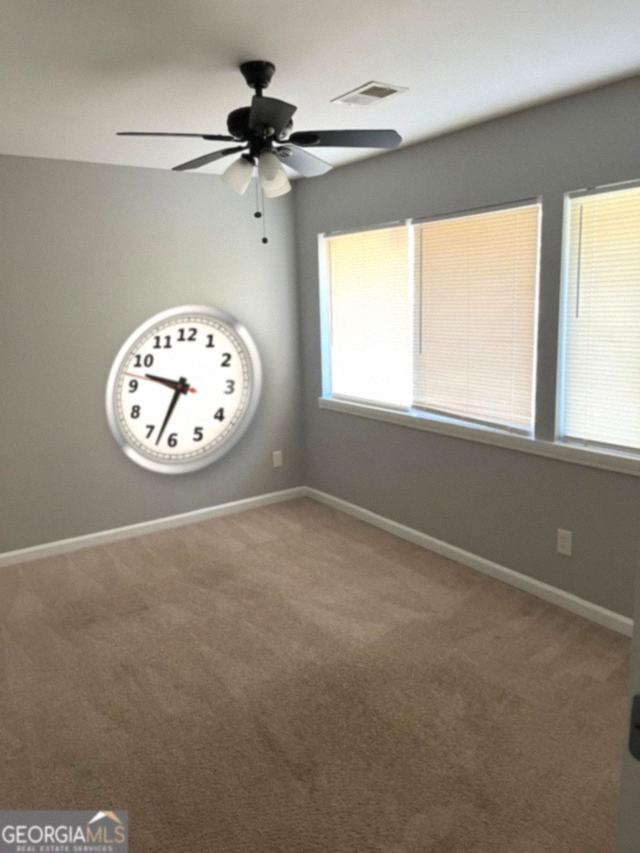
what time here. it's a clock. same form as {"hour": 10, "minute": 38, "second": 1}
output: {"hour": 9, "minute": 32, "second": 47}
